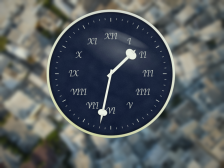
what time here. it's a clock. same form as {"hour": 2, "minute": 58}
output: {"hour": 1, "minute": 32}
